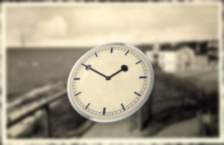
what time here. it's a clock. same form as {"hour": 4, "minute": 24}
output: {"hour": 1, "minute": 50}
